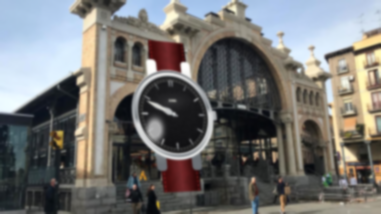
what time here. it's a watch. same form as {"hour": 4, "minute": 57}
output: {"hour": 9, "minute": 49}
